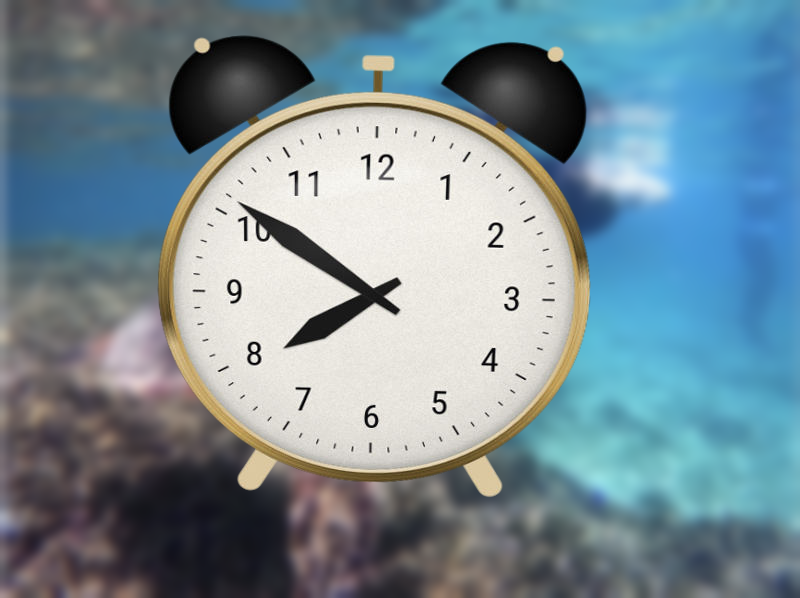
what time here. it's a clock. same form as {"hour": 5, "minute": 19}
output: {"hour": 7, "minute": 51}
